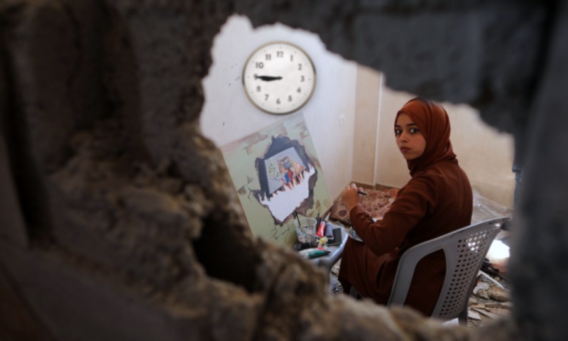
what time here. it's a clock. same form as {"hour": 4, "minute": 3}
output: {"hour": 8, "minute": 45}
